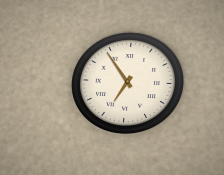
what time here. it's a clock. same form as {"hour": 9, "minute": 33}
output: {"hour": 6, "minute": 54}
